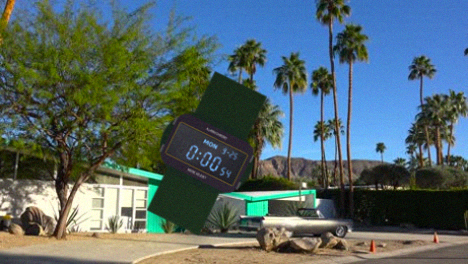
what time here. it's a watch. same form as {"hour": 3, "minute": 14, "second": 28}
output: {"hour": 0, "minute": 0, "second": 54}
